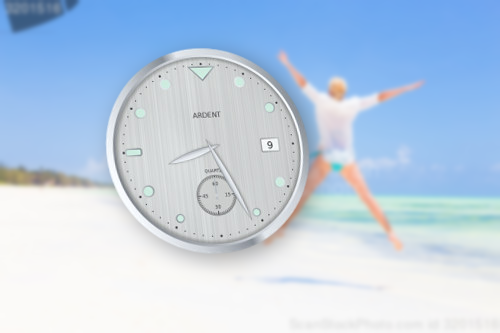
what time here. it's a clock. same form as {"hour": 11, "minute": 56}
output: {"hour": 8, "minute": 26}
